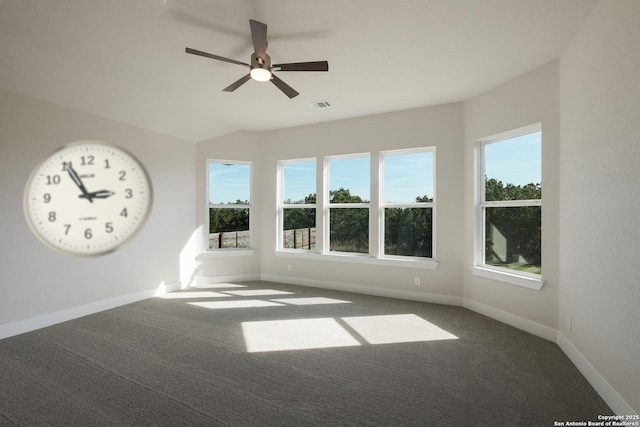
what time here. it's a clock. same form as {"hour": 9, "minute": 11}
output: {"hour": 2, "minute": 55}
